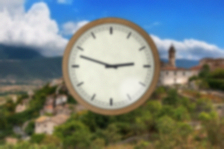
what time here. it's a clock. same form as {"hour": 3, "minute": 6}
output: {"hour": 2, "minute": 48}
